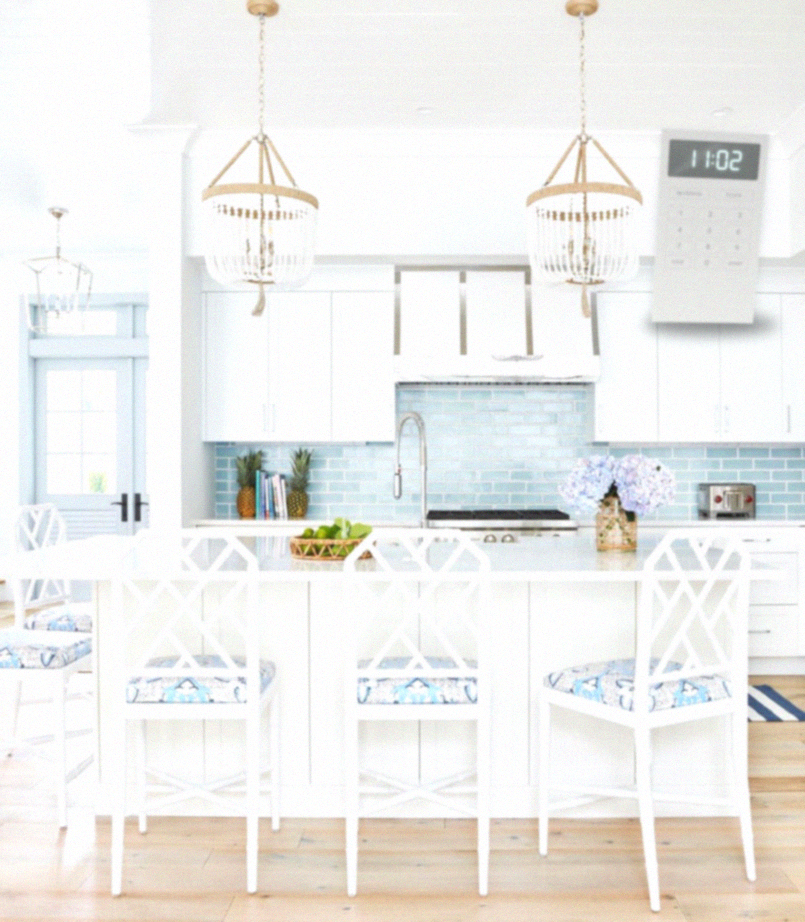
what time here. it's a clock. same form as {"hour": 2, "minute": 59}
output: {"hour": 11, "minute": 2}
